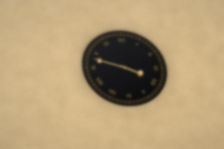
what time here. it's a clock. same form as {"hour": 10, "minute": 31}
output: {"hour": 3, "minute": 48}
